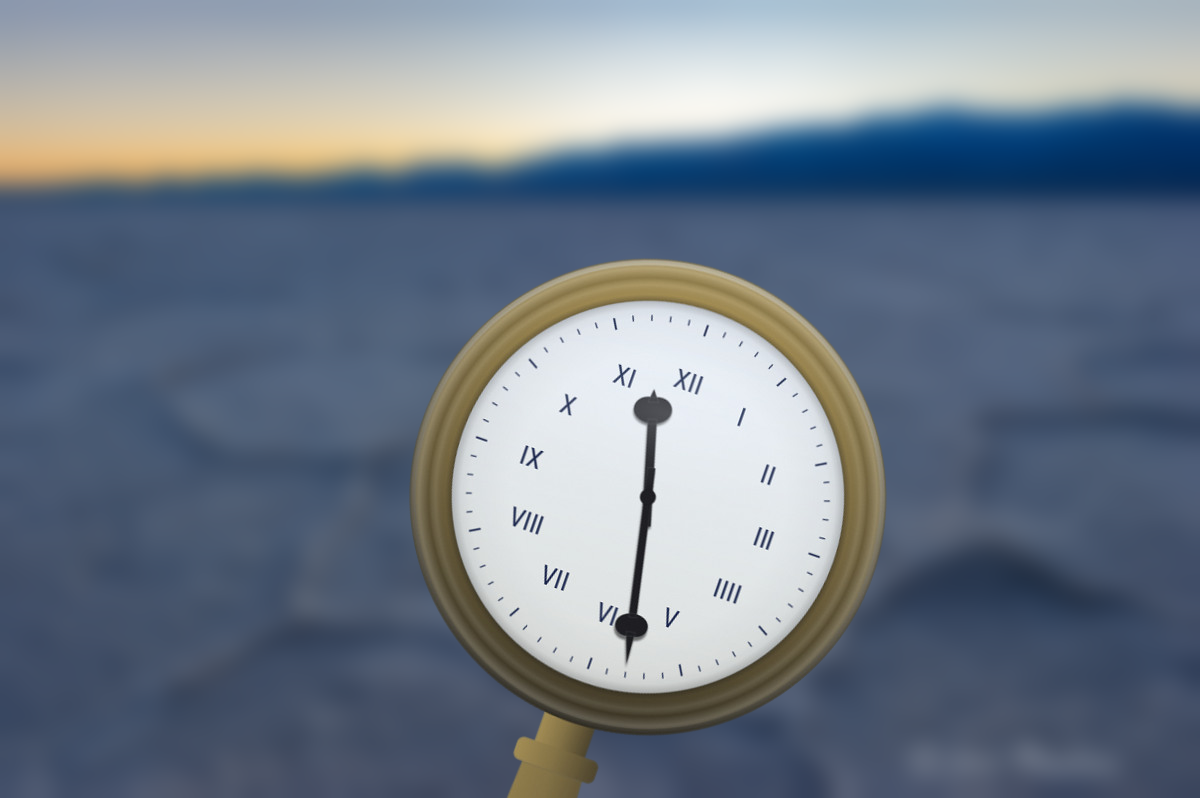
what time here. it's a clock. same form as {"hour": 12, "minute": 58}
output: {"hour": 11, "minute": 28}
